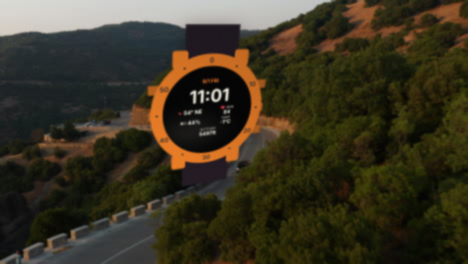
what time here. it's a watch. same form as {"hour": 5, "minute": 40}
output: {"hour": 11, "minute": 1}
